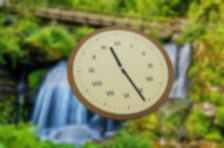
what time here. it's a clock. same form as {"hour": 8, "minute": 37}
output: {"hour": 11, "minute": 26}
